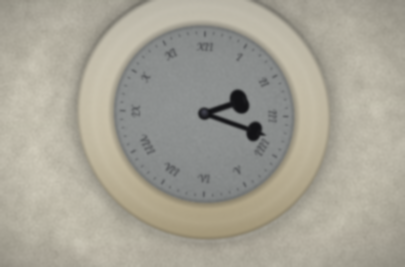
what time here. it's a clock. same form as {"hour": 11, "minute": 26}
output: {"hour": 2, "minute": 18}
